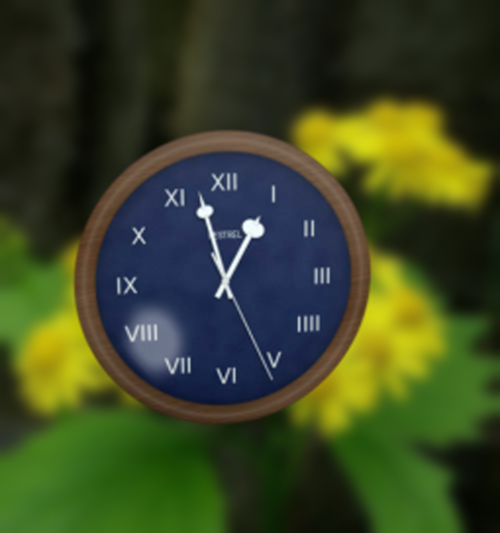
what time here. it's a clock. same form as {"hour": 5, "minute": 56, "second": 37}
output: {"hour": 12, "minute": 57, "second": 26}
